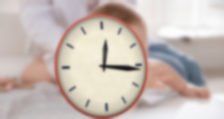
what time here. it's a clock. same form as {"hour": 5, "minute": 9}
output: {"hour": 12, "minute": 16}
